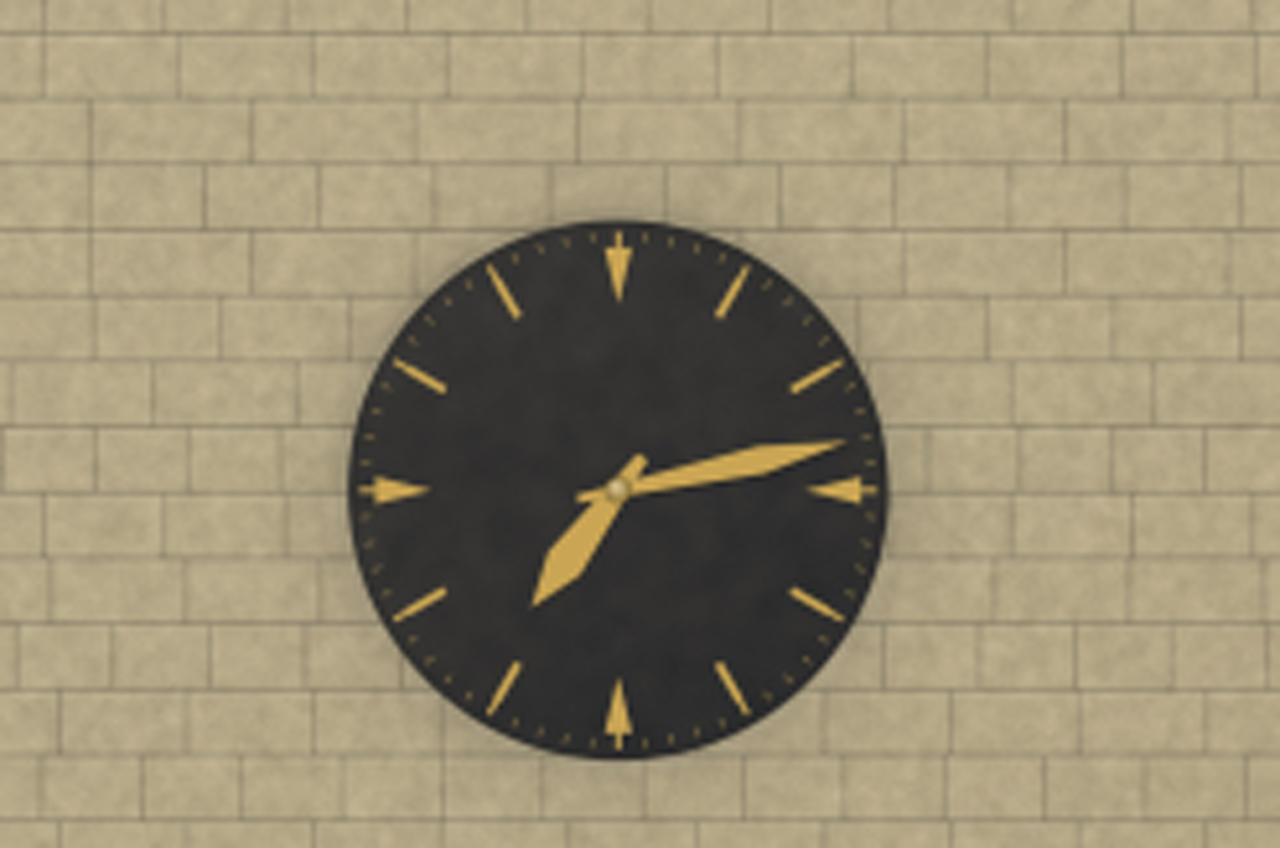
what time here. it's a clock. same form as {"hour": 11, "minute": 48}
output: {"hour": 7, "minute": 13}
